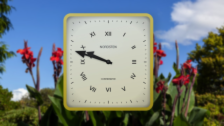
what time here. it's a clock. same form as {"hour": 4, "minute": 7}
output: {"hour": 9, "minute": 48}
